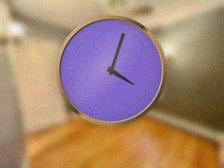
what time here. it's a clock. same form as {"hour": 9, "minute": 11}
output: {"hour": 4, "minute": 3}
